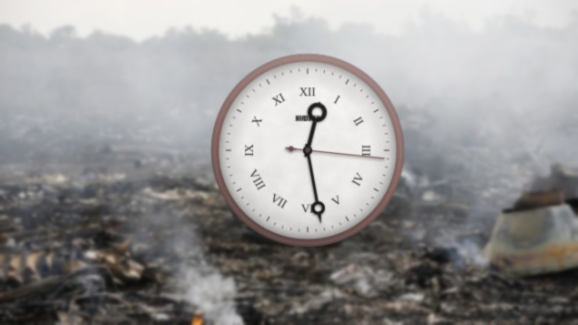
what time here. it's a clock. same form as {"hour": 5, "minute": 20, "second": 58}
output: {"hour": 12, "minute": 28, "second": 16}
